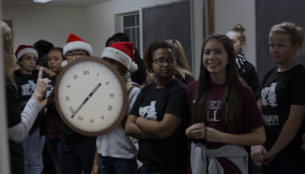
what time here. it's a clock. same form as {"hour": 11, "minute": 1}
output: {"hour": 1, "minute": 38}
